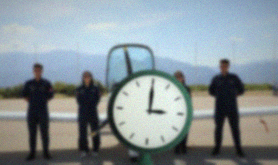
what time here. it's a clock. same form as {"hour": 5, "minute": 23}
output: {"hour": 3, "minute": 0}
